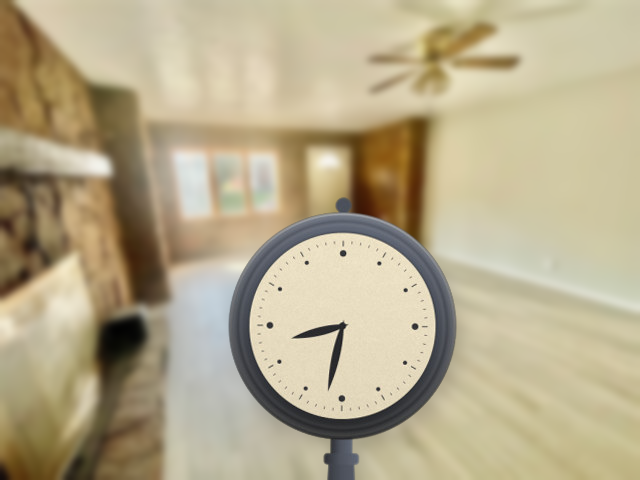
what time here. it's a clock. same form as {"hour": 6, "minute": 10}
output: {"hour": 8, "minute": 32}
